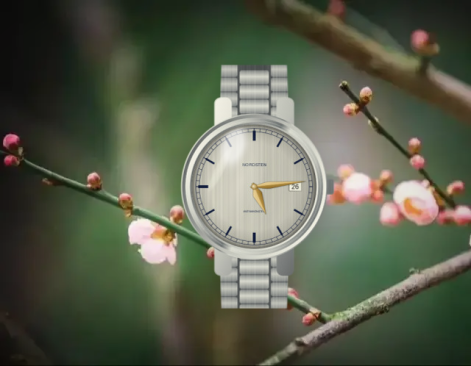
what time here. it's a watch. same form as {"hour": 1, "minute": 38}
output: {"hour": 5, "minute": 14}
